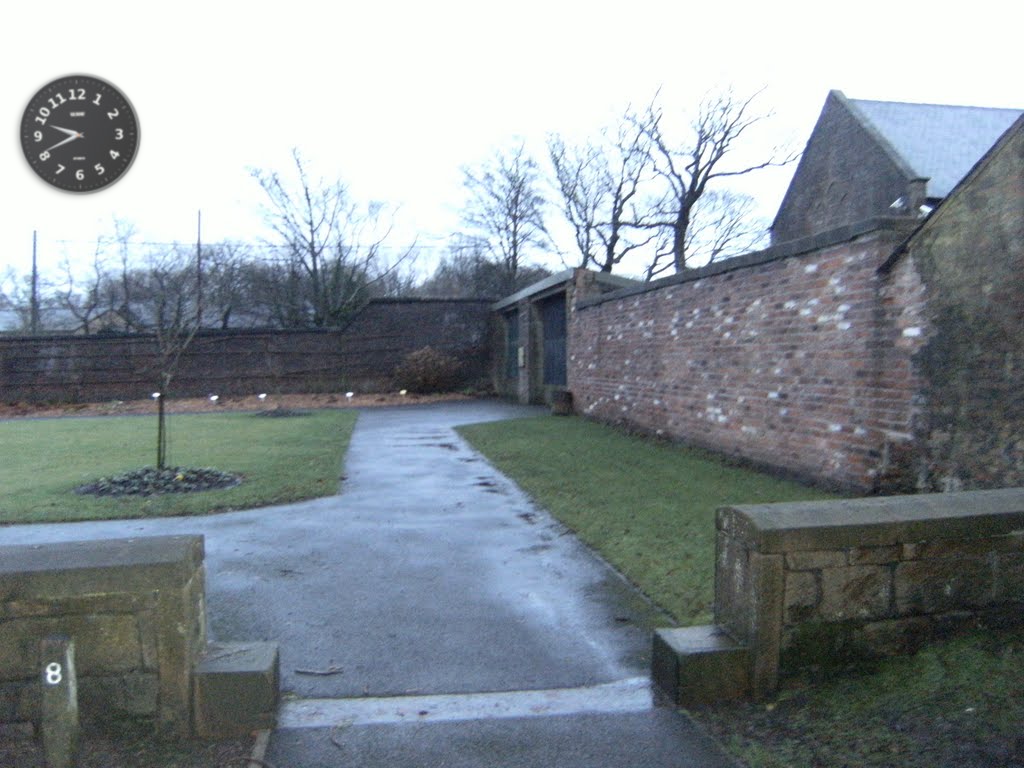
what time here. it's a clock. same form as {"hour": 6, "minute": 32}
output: {"hour": 9, "minute": 41}
